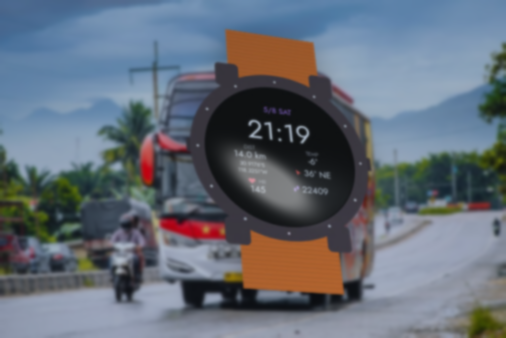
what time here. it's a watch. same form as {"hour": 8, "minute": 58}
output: {"hour": 21, "minute": 19}
